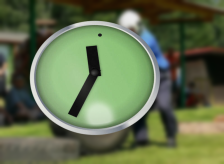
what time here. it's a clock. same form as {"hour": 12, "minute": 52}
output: {"hour": 11, "minute": 33}
